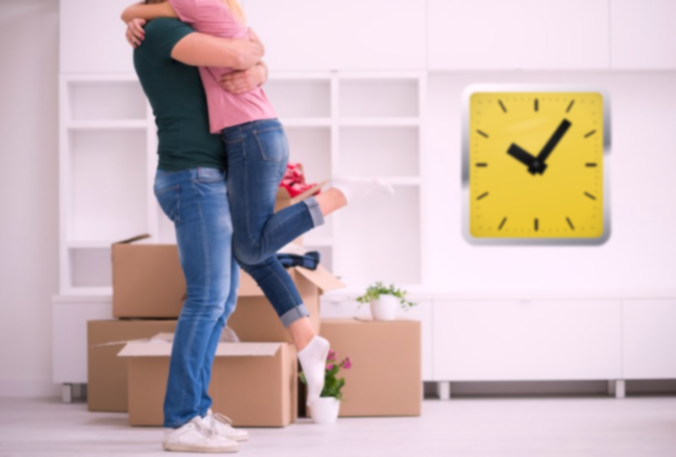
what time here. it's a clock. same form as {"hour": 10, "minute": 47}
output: {"hour": 10, "minute": 6}
